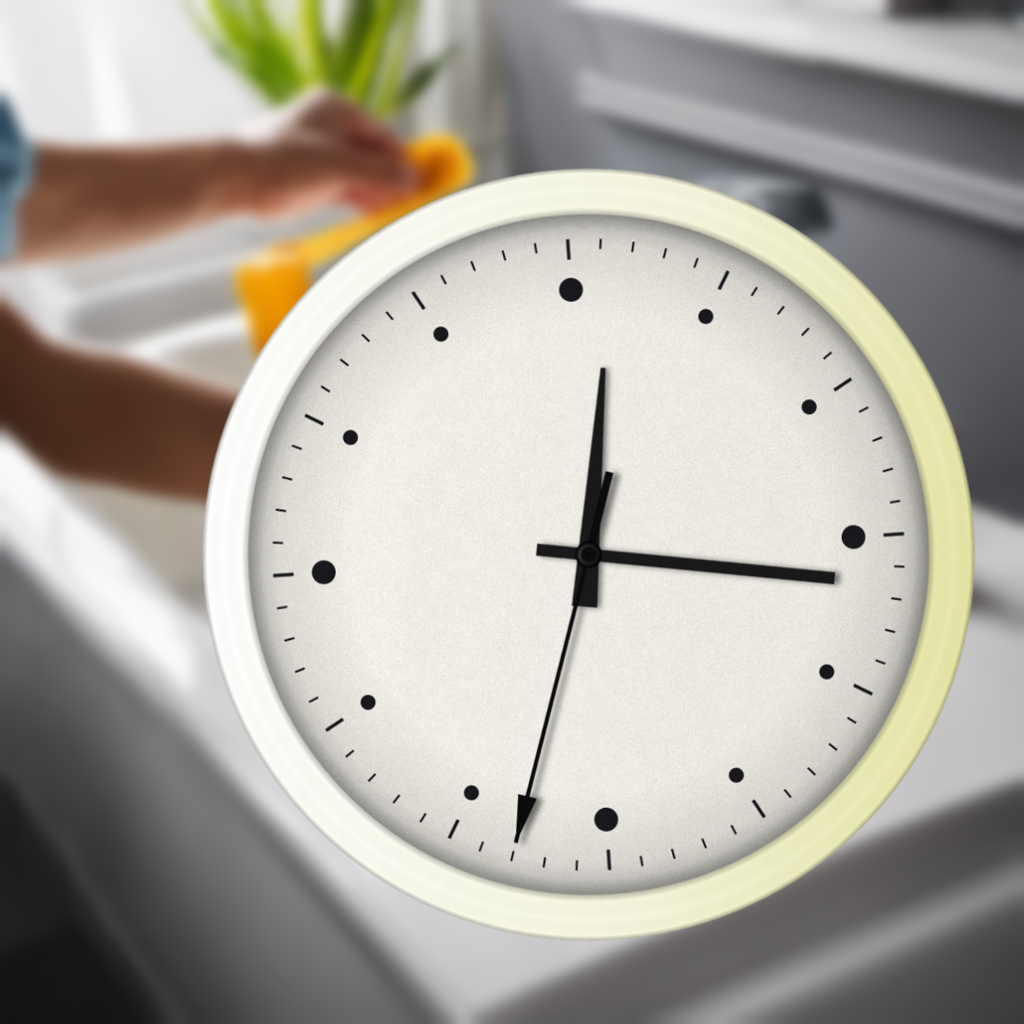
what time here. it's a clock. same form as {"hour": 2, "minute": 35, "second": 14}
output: {"hour": 12, "minute": 16, "second": 33}
